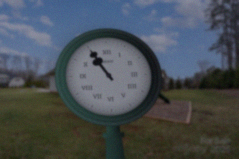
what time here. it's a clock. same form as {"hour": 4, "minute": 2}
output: {"hour": 10, "minute": 55}
